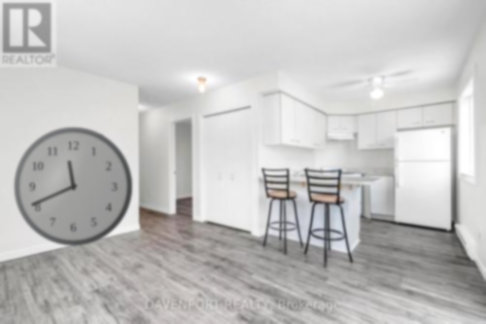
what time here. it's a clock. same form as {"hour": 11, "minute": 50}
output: {"hour": 11, "minute": 41}
